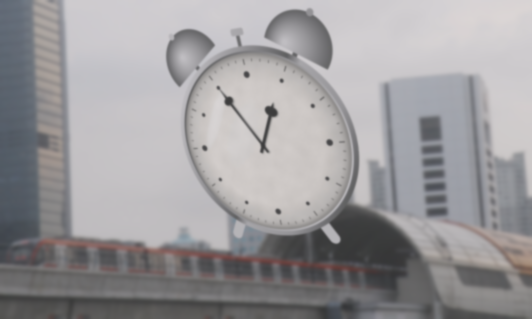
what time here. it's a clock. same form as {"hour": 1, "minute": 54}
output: {"hour": 12, "minute": 55}
